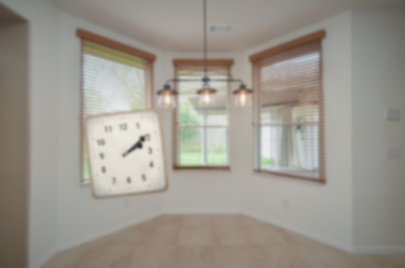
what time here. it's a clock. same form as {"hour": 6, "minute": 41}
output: {"hour": 2, "minute": 9}
